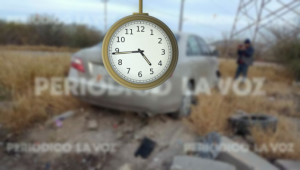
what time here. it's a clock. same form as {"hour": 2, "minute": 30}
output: {"hour": 4, "minute": 44}
